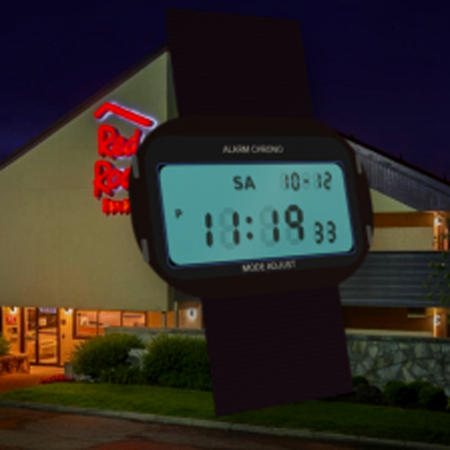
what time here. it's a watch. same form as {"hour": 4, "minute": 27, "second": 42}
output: {"hour": 11, "minute": 19, "second": 33}
